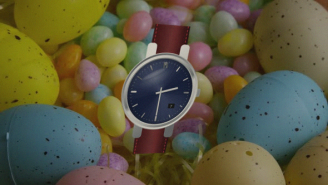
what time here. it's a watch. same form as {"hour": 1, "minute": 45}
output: {"hour": 2, "minute": 30}
